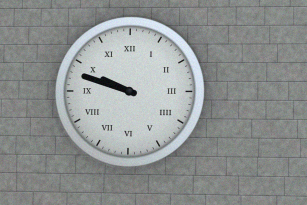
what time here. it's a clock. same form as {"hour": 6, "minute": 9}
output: {"hour": 9, "minute": 48}
